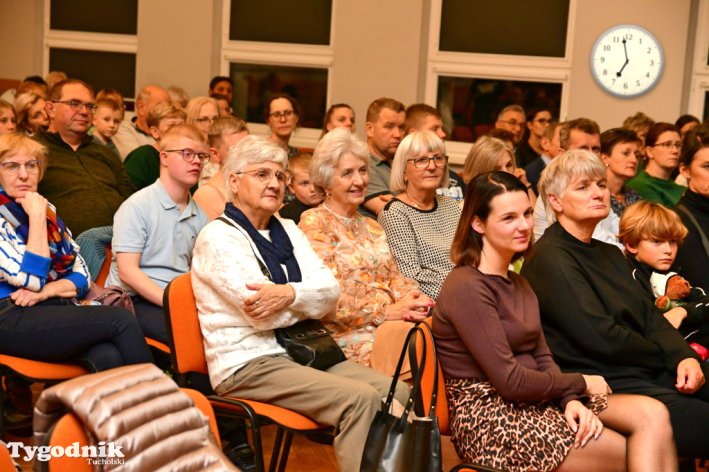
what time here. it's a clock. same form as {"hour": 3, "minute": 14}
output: {"hour": 6, "minute": 58}
